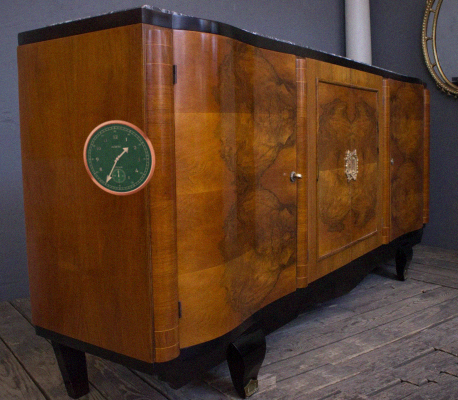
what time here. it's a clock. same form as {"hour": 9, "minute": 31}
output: {"hour": 1, "minute": 35}
